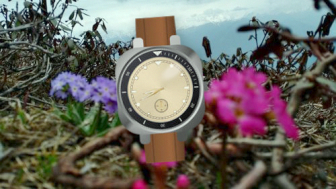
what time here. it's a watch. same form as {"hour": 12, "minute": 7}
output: {"hour": 8, "minute": 41}
